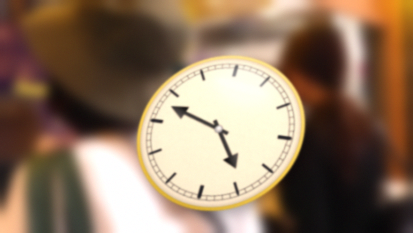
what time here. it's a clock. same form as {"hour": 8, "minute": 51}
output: {"hour": 4, "minute": 48}
